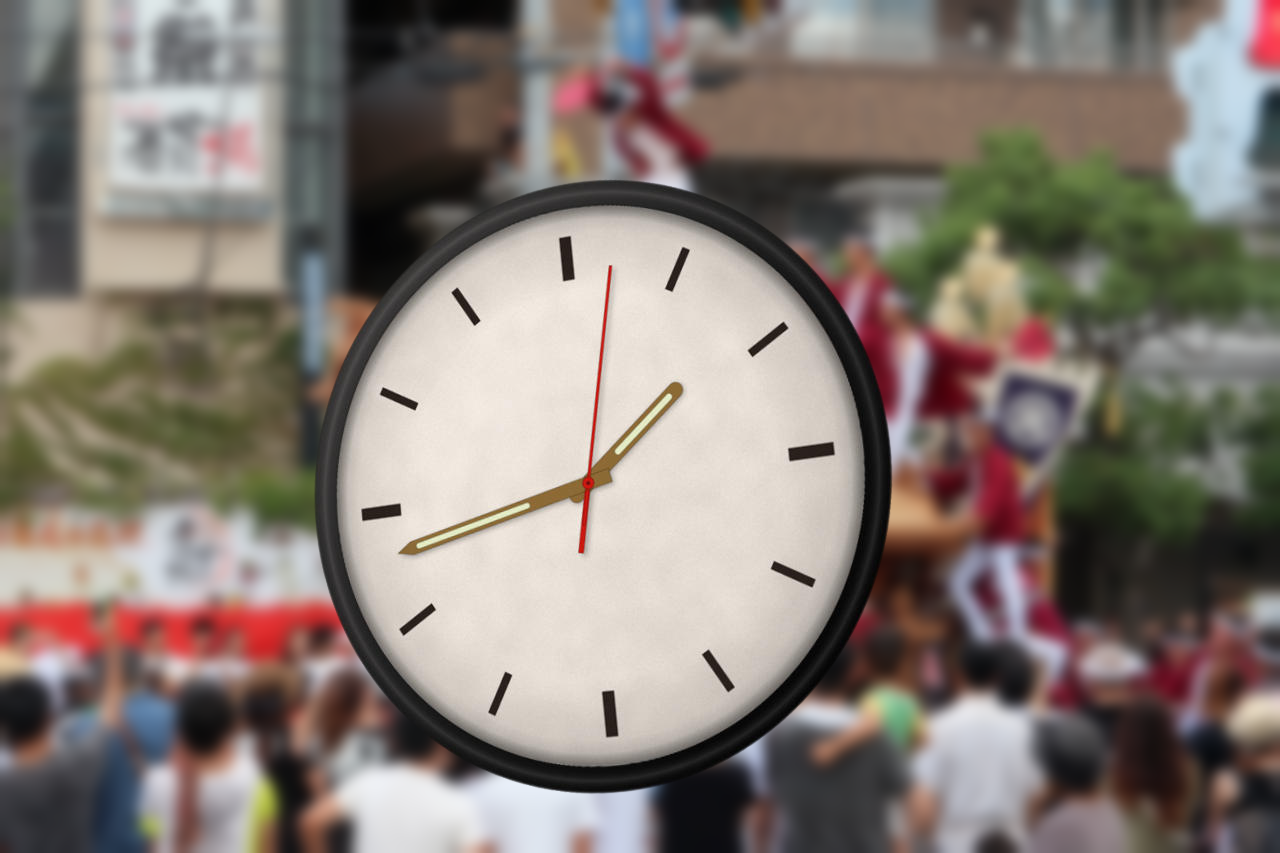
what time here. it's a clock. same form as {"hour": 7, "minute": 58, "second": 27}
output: {"hour": 1, "minute": 43, "second": 2}
